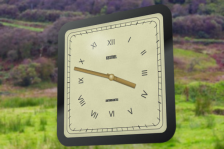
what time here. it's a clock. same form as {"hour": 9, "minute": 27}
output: {"hour": 3, "minute": 48}
